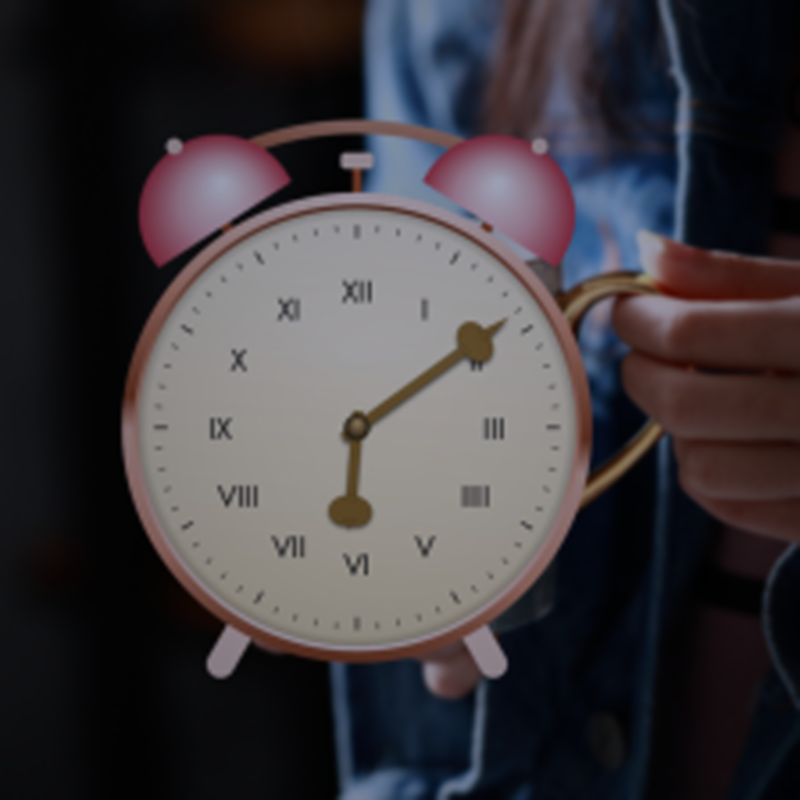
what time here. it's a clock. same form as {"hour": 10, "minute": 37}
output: {"hour": 6, "minute": 9}
